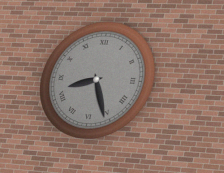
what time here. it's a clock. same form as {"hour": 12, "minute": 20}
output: {"hour": 8, "minute": 26}
